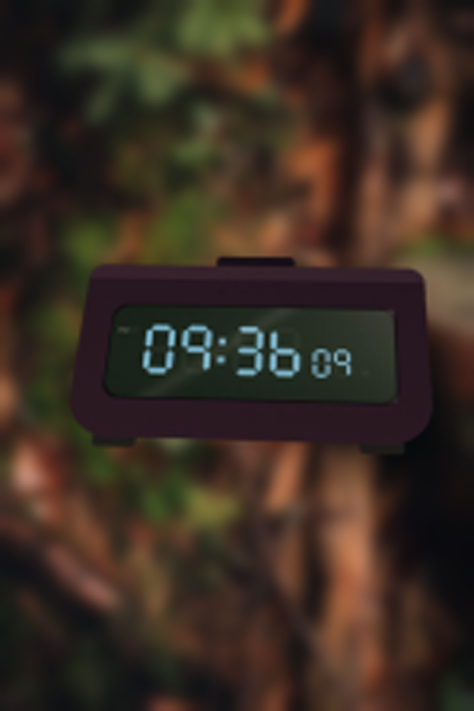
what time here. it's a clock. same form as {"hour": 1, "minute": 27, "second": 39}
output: {"hour": 9, "minute": 36, "second": 9}
